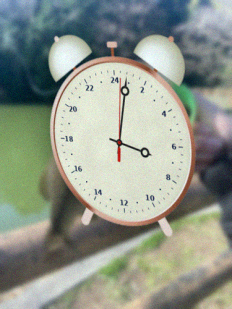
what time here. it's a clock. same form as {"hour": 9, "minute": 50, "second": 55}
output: {"hour": 7, "minute": 2, "second": 1}
